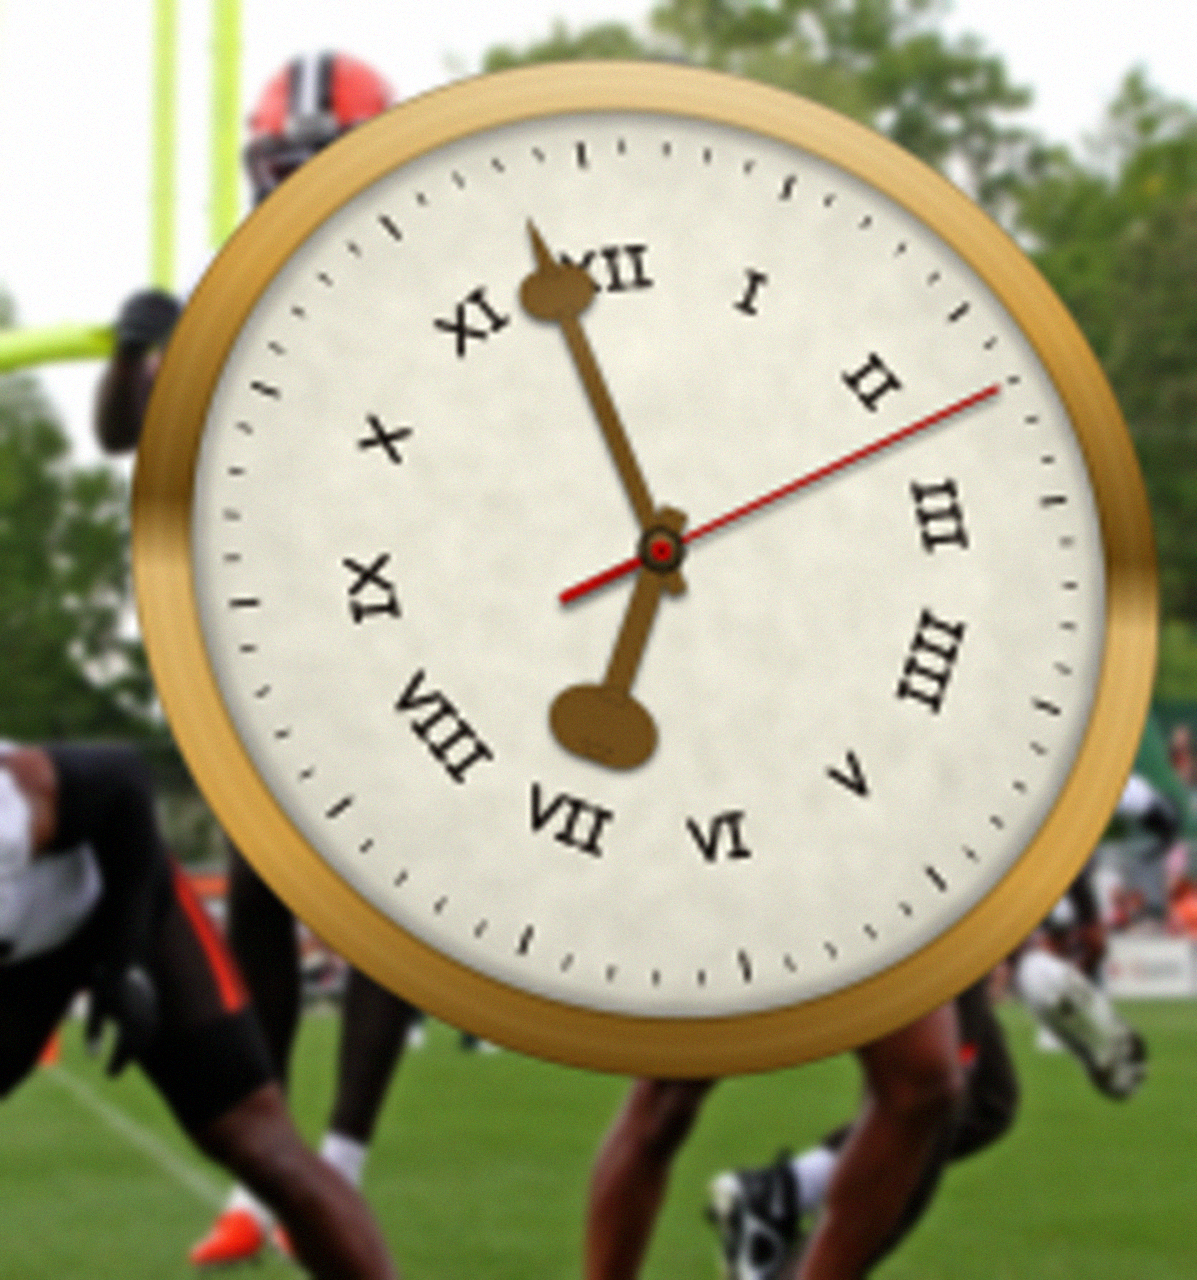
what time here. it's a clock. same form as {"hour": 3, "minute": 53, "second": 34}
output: {"hour": 6, "minute": 58, "second": 12}
